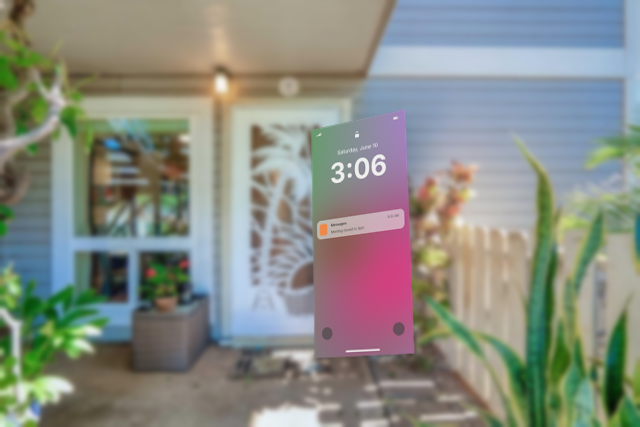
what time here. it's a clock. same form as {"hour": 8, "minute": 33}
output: {"hour": 3, "minute": 6}
